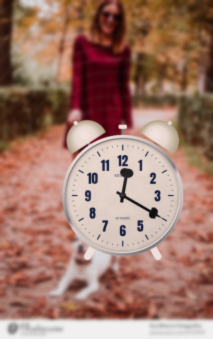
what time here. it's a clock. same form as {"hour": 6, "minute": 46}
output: {"hour": 12, "minute": 20}
